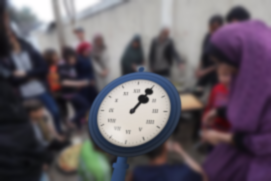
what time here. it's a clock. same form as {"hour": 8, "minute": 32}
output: {"hour": 1, "minute": 5}
